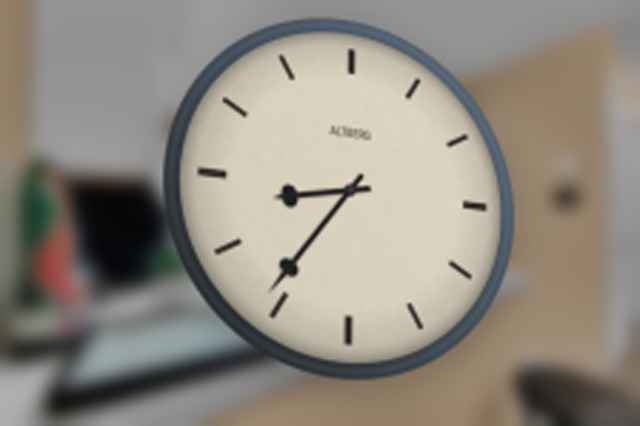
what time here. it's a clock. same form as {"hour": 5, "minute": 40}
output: {"hour": 8, "minute": 36}
